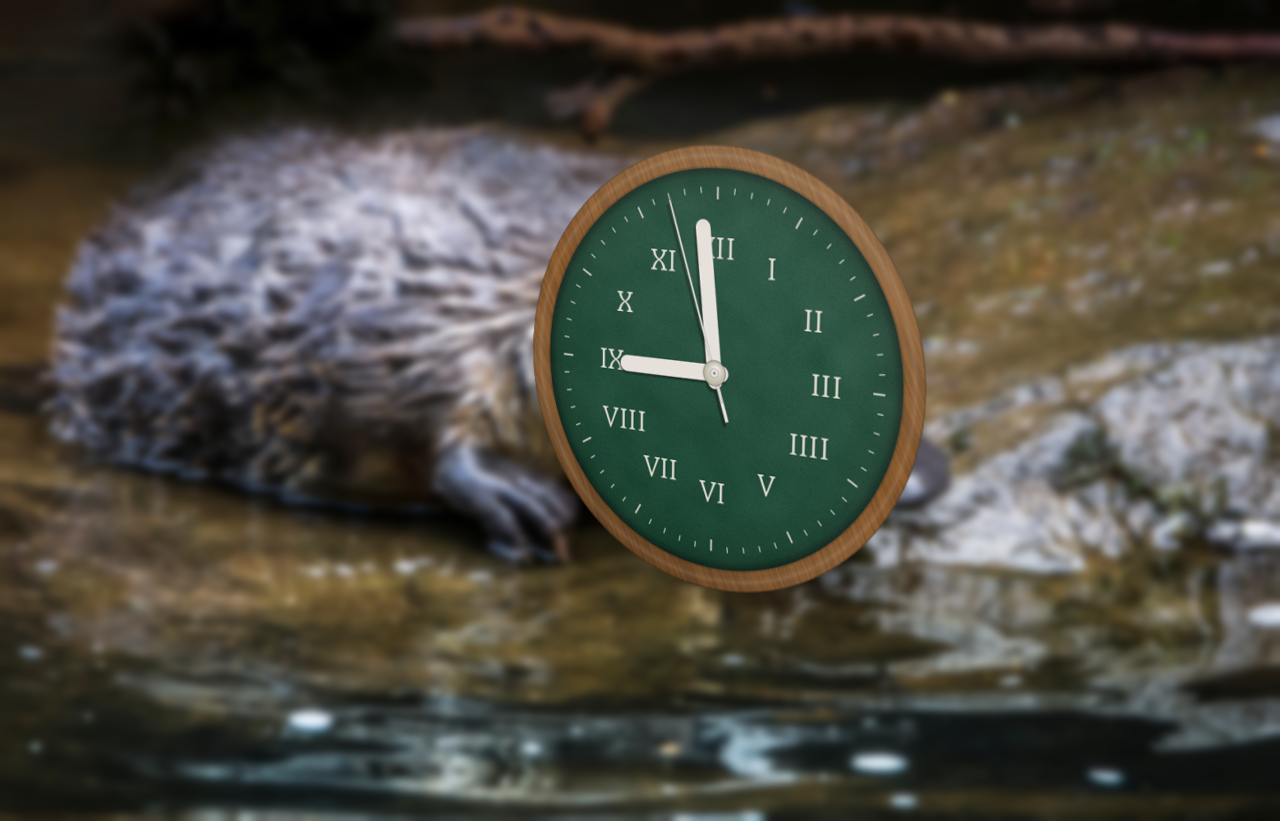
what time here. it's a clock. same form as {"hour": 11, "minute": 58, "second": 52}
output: {"hour": 8, "minute": 58, "second": 57}
